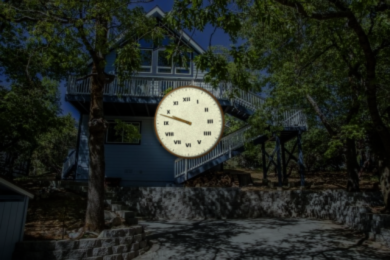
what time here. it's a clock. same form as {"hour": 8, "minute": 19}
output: {"hour": 9, "minute": 48}
